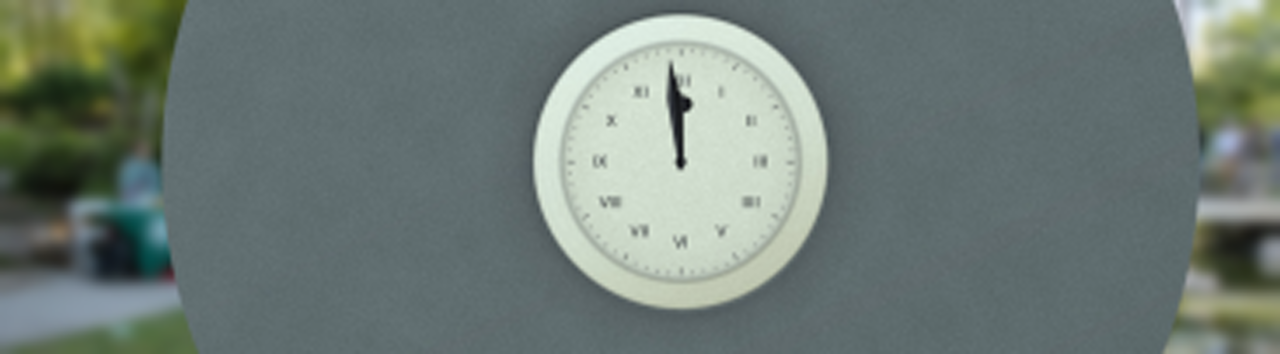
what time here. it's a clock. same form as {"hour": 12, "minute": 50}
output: {"hour": 11, "minute": 59}
